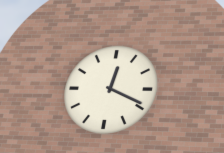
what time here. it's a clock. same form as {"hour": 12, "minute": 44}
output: {"hour": 12, "minute": 19}
